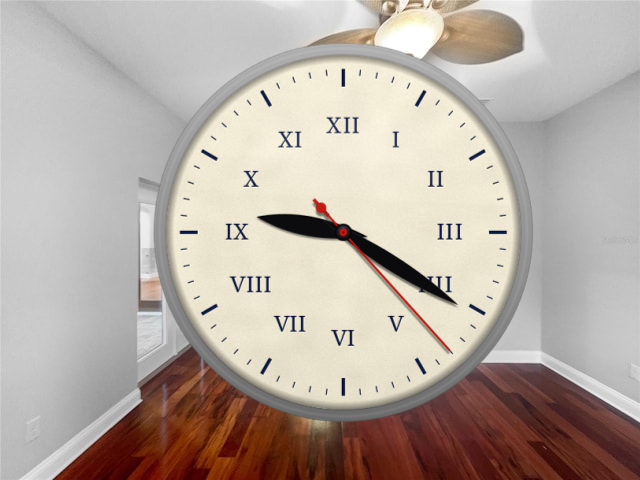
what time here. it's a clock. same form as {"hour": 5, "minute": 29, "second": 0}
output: {"hour": 9, "minute": 20, "second": 23}
